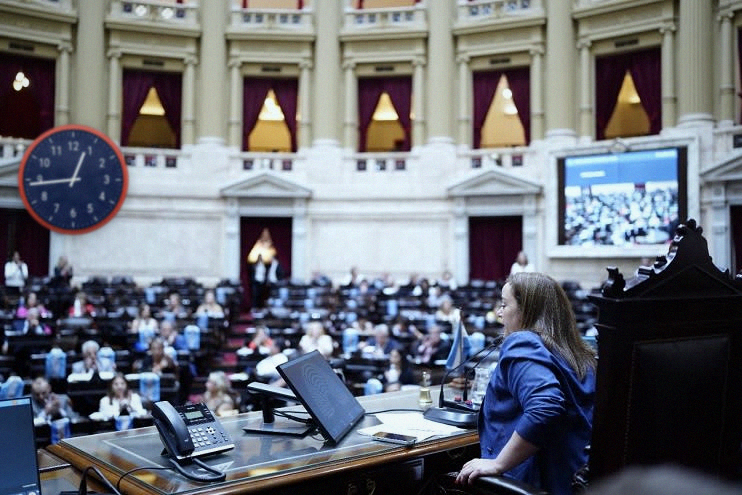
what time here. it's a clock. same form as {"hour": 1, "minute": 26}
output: {"hour": 12, "minute": 44}
